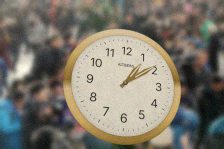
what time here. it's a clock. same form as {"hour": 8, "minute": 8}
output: {"hour": 1, "minute": 9}
